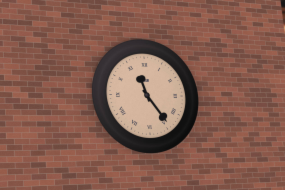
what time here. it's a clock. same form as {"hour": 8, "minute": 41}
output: {"hour": 11, "minute": 24}
